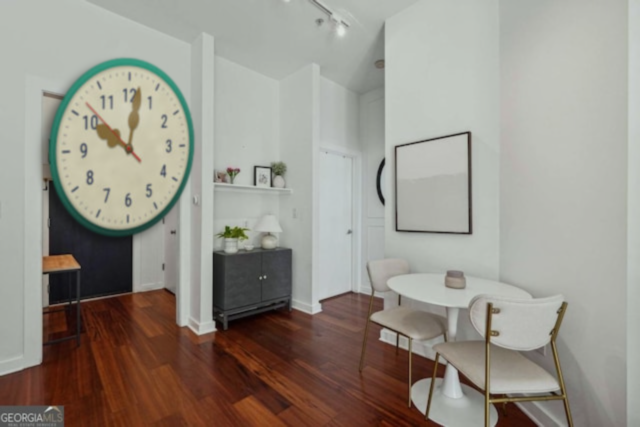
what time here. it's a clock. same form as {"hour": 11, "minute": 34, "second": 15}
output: {"hour": 10, "minute": 1, "second": 52}
